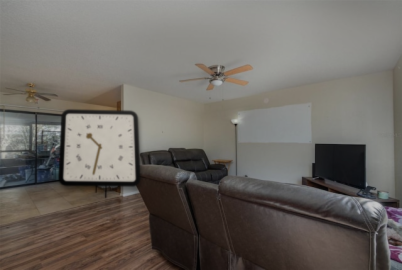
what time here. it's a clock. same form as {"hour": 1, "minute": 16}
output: {"hour": 10, "minute": 32}
